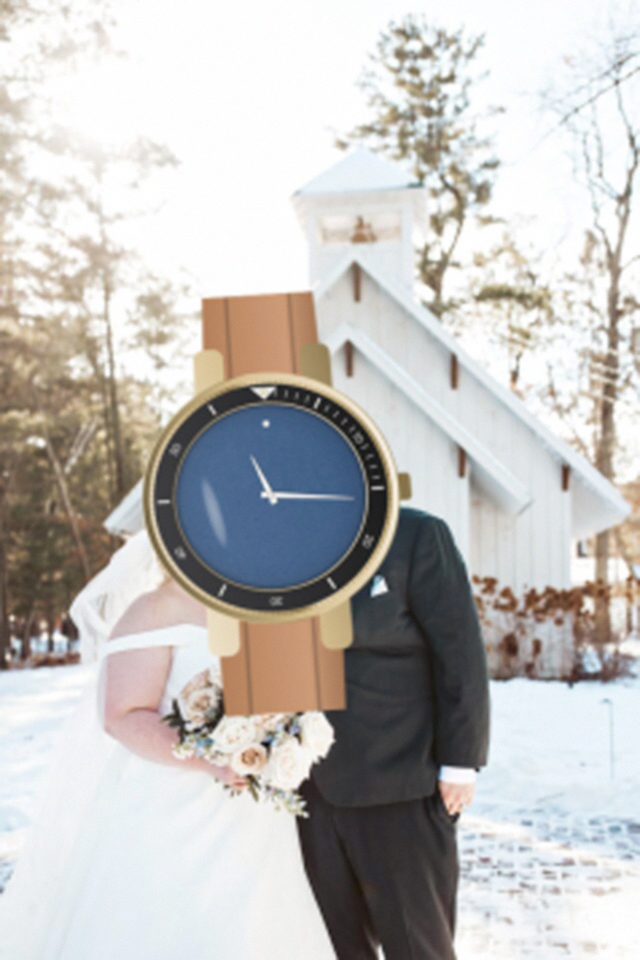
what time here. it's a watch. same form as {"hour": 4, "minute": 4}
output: {"hour": 11, "minute": 16}
